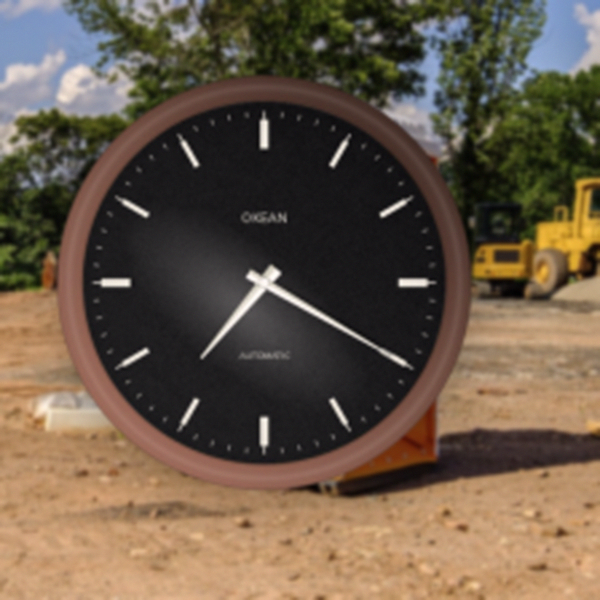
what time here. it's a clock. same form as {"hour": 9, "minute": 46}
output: {"hour": 7, "minute": 20}
